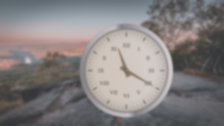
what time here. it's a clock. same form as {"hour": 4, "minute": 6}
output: {"hour": 11, "minute": 20}
